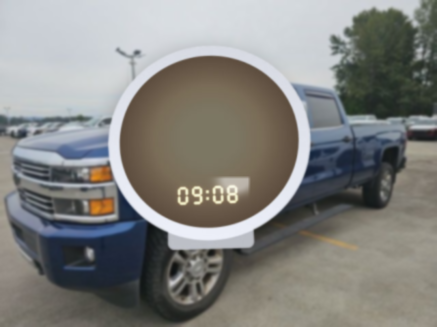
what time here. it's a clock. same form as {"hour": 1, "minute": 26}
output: {"hour": 9, "minute": 8}
